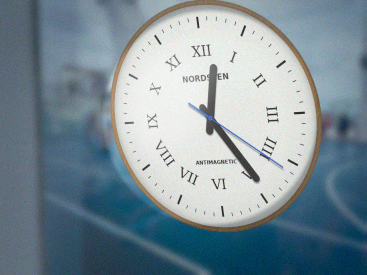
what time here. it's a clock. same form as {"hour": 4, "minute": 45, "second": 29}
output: {"hour": 12, "minute": 24, "second": 21}
